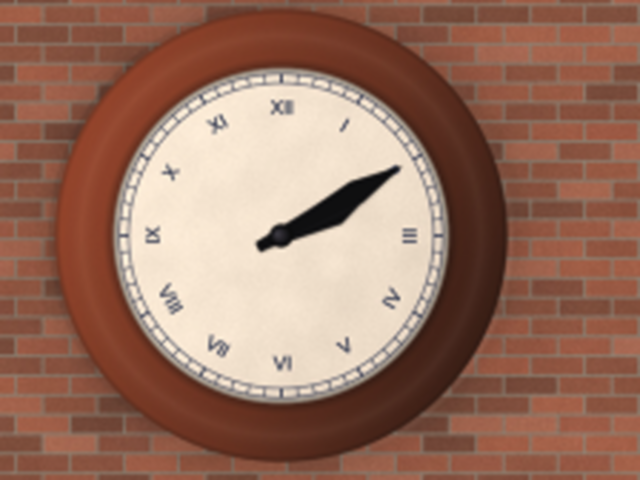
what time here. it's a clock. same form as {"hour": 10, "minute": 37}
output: {"hour": 2, "minute": 10}
